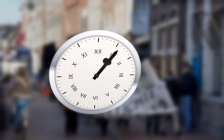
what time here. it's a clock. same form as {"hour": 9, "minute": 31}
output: {"hour": 1, "minute": 6}
